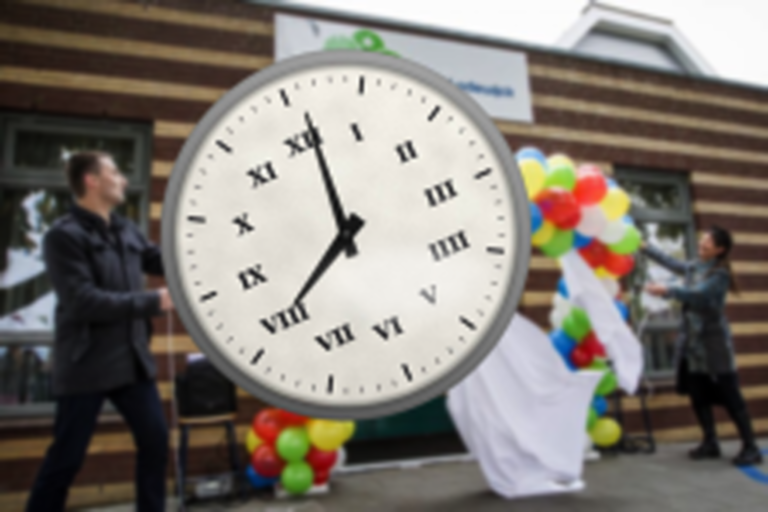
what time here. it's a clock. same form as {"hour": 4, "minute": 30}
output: {"hour": 8, "minute": 1}
